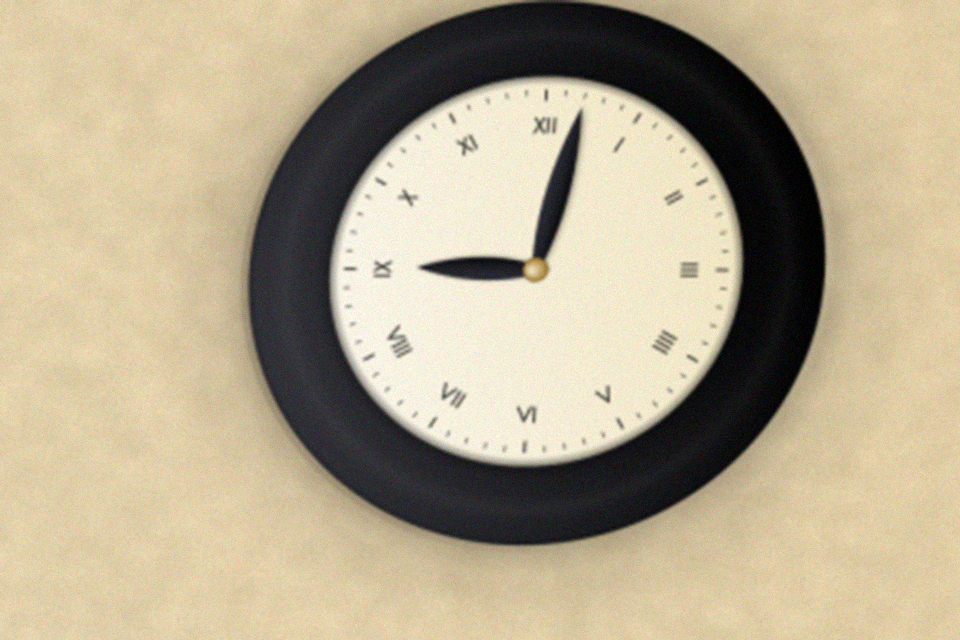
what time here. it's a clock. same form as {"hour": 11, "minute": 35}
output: {"hour": 9, "minute": 2}
